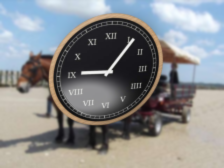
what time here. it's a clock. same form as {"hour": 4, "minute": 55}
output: {"hour": 9, "minute": 6}
